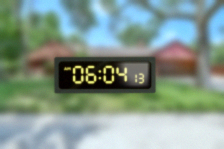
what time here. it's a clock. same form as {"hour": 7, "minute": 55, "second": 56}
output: {"hour": 6, "minute": 4, "second": 13}
